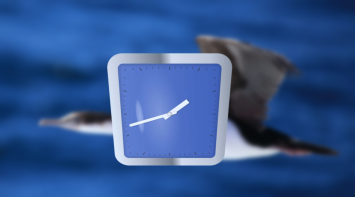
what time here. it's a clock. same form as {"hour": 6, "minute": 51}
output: {"hour": 1, "minute": 42}
